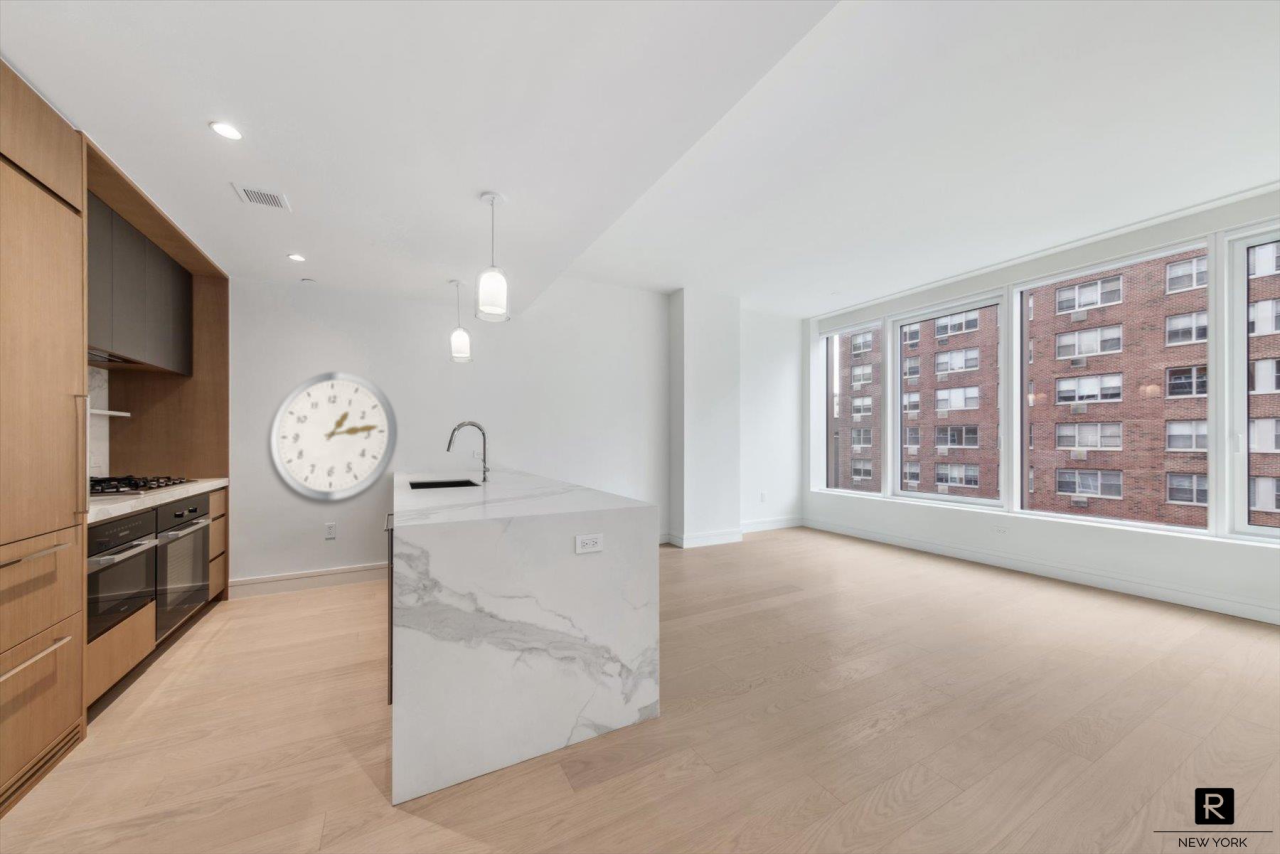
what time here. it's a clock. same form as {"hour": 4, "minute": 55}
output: {"hour": 1, "minute": 14}
